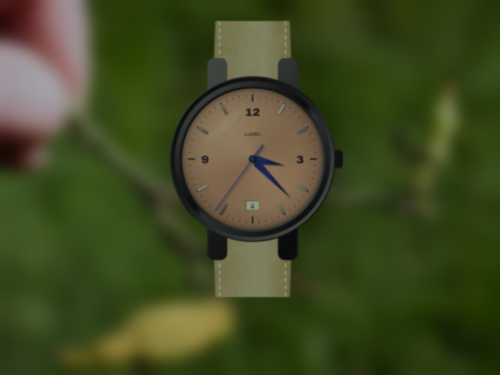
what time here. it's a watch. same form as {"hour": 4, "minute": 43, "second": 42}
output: {"hour": 3, "minute": 22, "second": 36}
